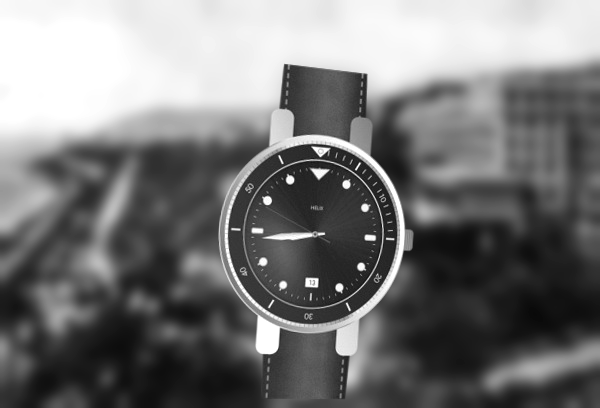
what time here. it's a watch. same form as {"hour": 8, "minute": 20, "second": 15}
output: {"hour": 8, "minute": 43, "second": 49}
